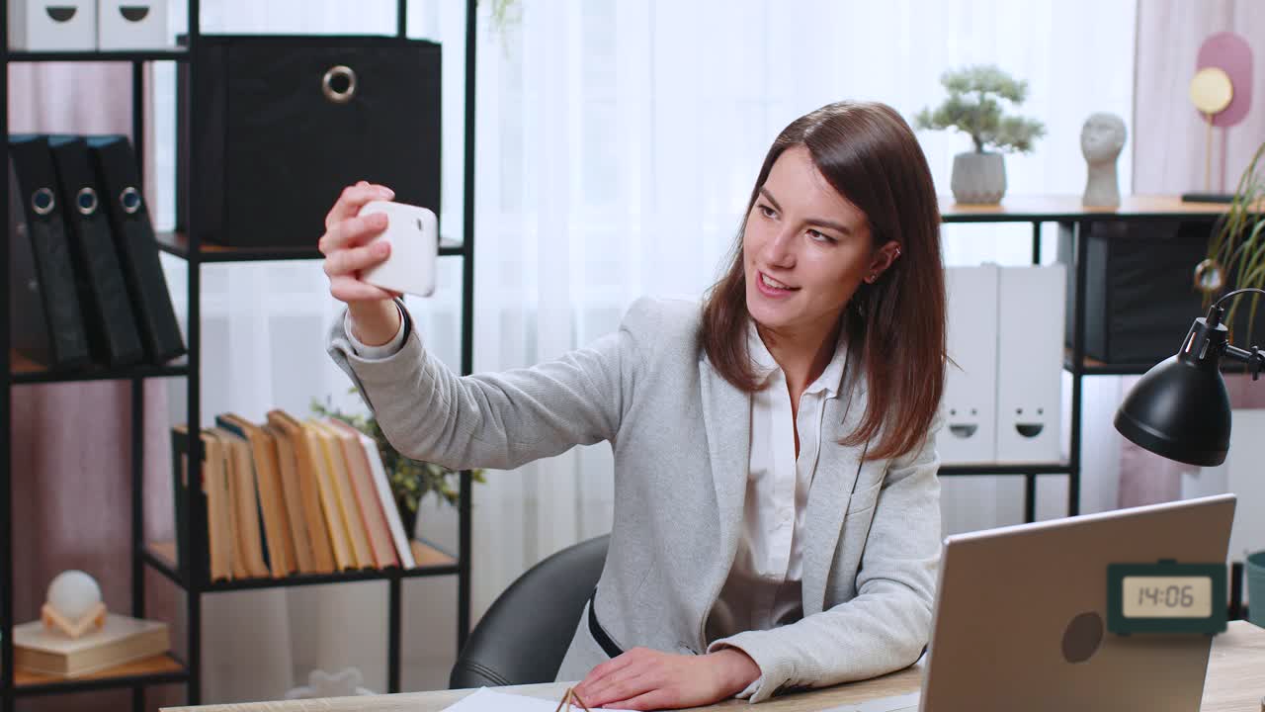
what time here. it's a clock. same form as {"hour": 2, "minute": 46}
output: {"hour": 14, "minute": 6}
